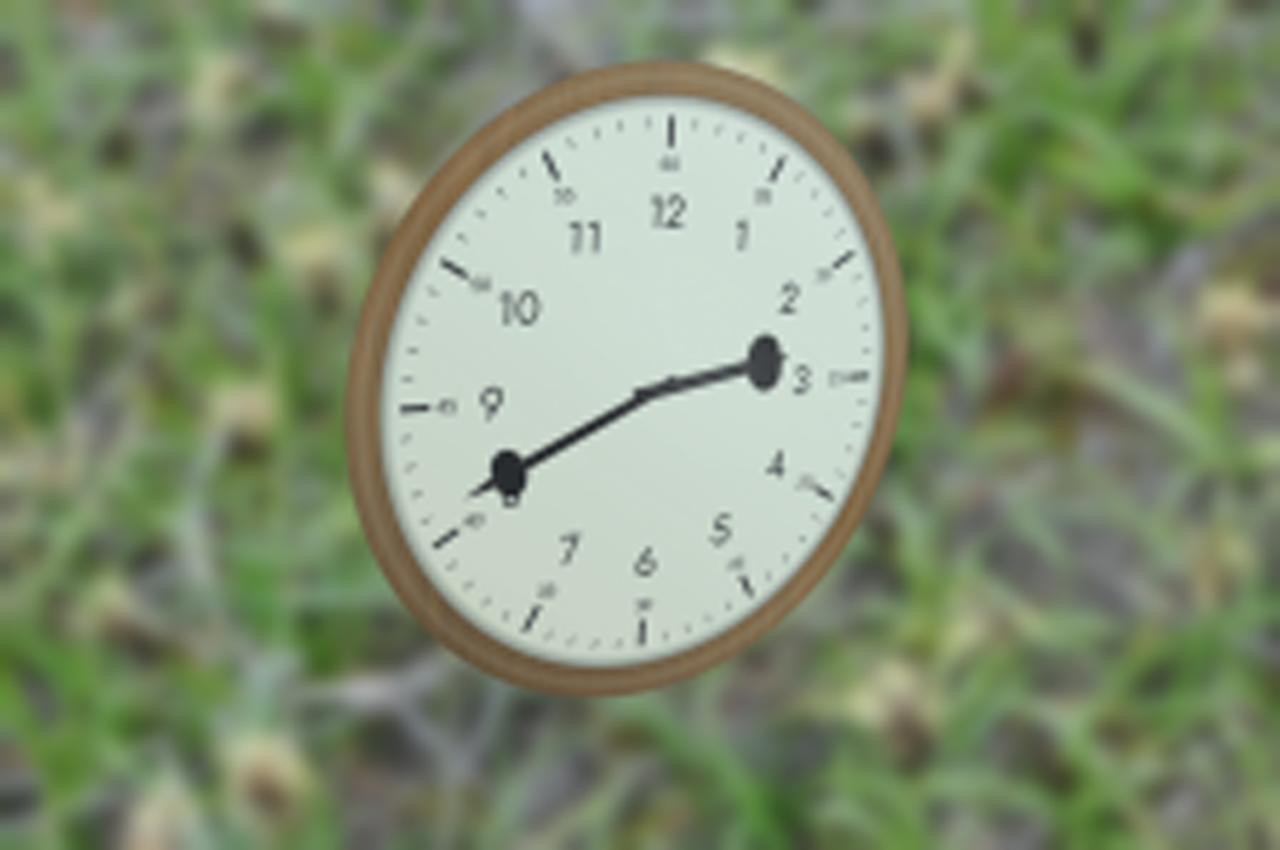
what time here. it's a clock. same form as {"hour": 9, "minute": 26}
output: {"hour": 2, "minute": 41}
